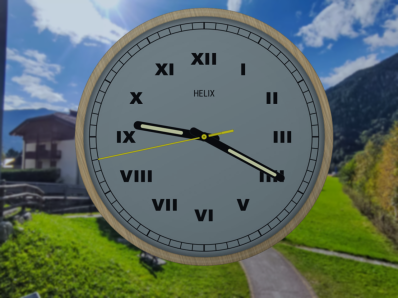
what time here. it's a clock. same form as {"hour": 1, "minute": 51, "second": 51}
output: {"hour": 9, "minute": 19, "second": 43}
